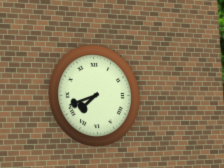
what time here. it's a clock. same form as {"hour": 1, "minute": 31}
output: {"hour": 7, "minute": 42}
